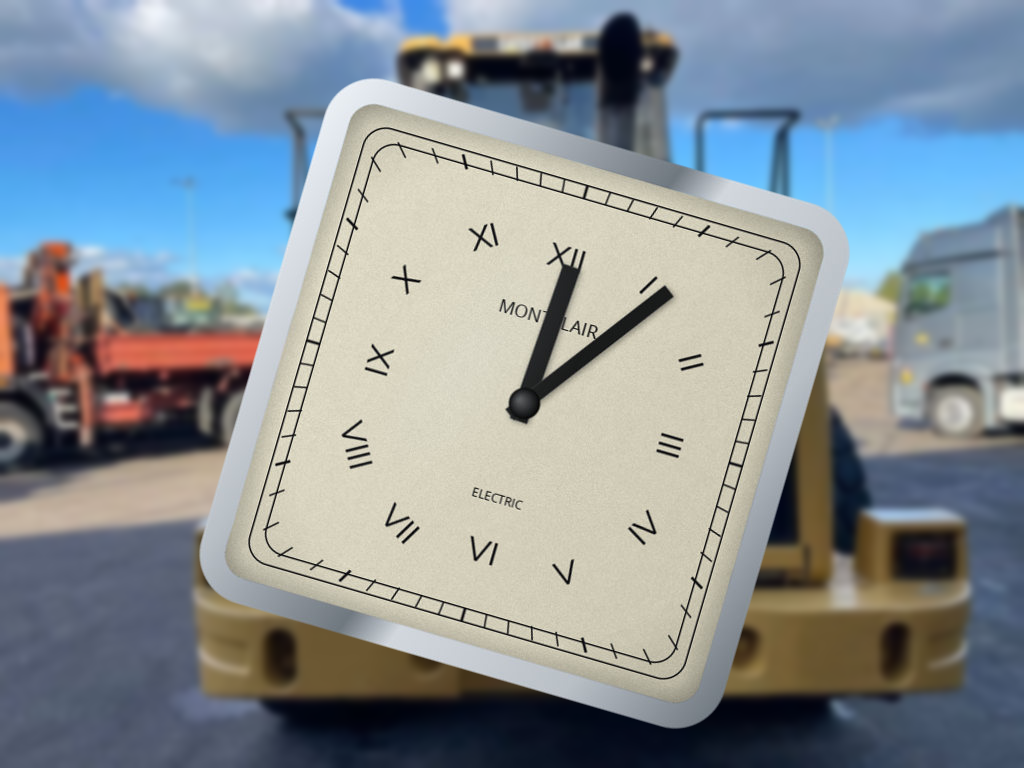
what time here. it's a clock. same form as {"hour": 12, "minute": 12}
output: {"hour": 12, "minute": 6}
